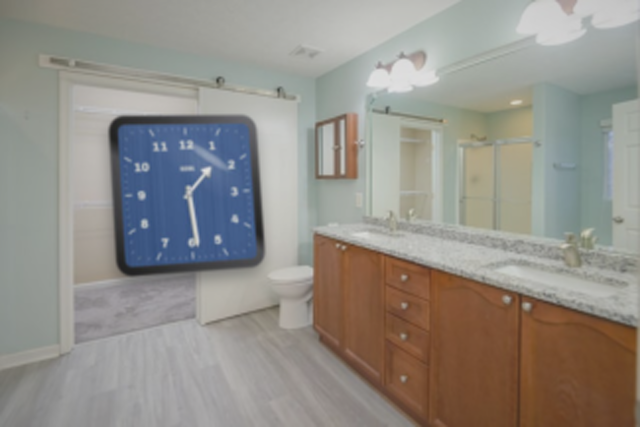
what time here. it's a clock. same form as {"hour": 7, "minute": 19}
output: {"hour": 1, "minute": 29}
